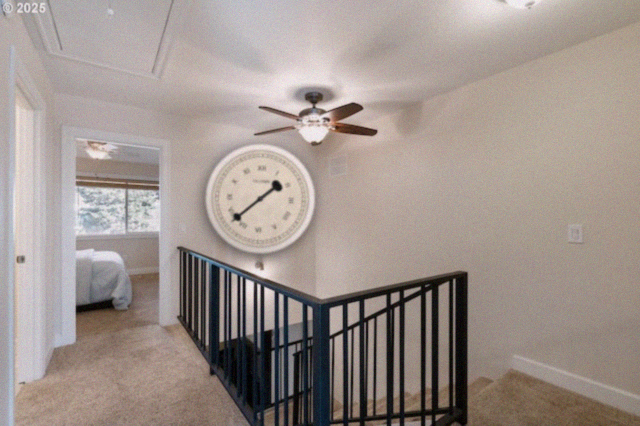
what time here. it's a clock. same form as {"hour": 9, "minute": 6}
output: {"hour": 1, "minute": 38}
